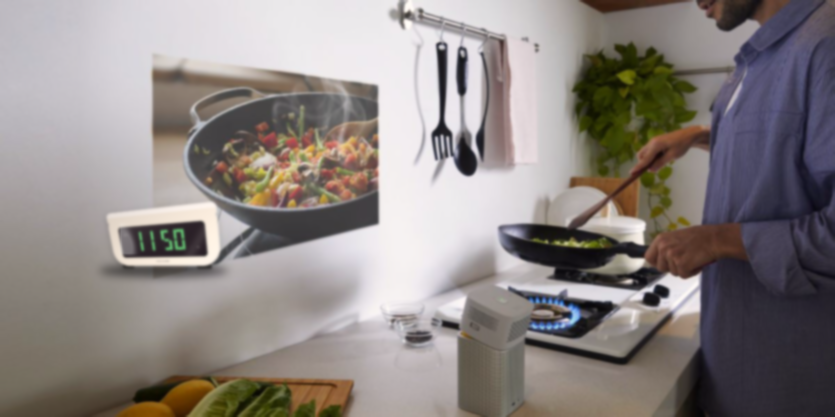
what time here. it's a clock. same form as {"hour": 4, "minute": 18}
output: {"hour": 11, "minute": 50}
